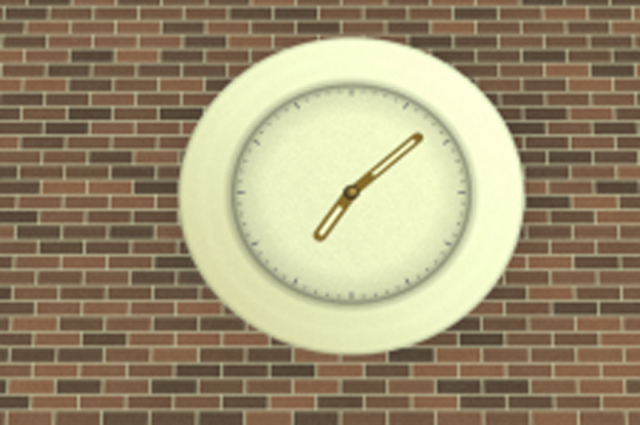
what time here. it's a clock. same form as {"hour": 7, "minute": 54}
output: {"hour": 7, "minute": 8}
